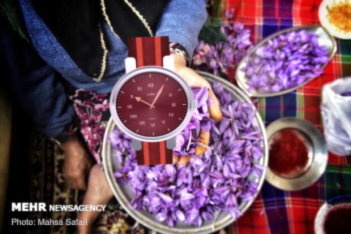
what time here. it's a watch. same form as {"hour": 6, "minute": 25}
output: {"hour": 10, "minute": 5}
